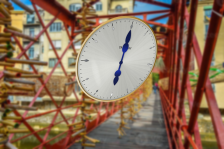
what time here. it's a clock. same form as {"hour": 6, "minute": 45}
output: {"hour": 6, "minute": 0}
